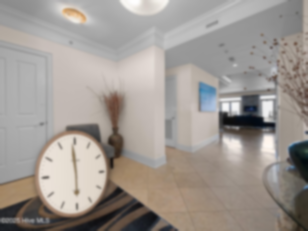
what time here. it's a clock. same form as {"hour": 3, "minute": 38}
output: {"hour": 5, "minute": 59}
